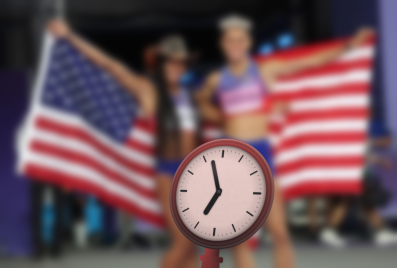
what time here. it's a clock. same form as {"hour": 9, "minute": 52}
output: {"hour": 6, "minute": 57}
